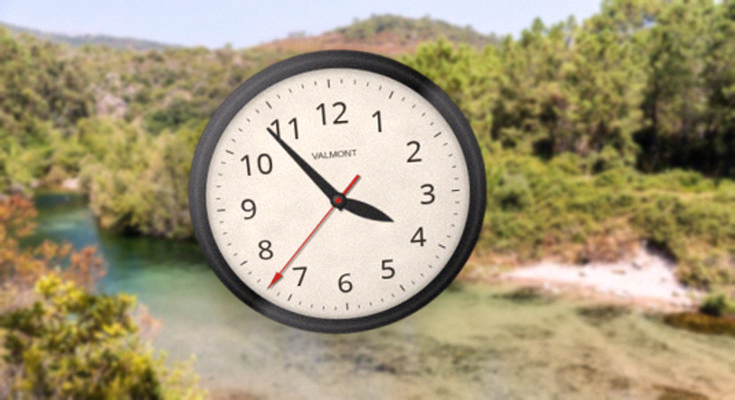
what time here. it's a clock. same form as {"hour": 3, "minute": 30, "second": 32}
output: {"hour": 3, "minute": 53, "second": 37}
